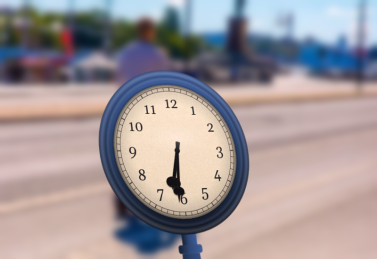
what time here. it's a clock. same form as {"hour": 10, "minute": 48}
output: {"hour": 6, "minute": 31}
